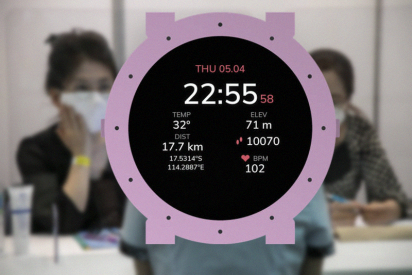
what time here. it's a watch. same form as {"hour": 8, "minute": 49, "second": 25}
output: {"hour": 22, "minute": 55, "second": 58}
